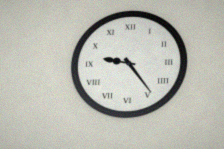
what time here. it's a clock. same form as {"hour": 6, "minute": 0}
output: {"hour": 9, "minute": 24}
